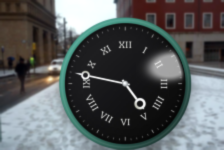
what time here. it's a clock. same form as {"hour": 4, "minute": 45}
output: {"hour": 4, "minute": 47}
